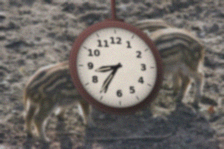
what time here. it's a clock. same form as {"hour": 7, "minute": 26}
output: {"hour": 8, "minute": 36}
